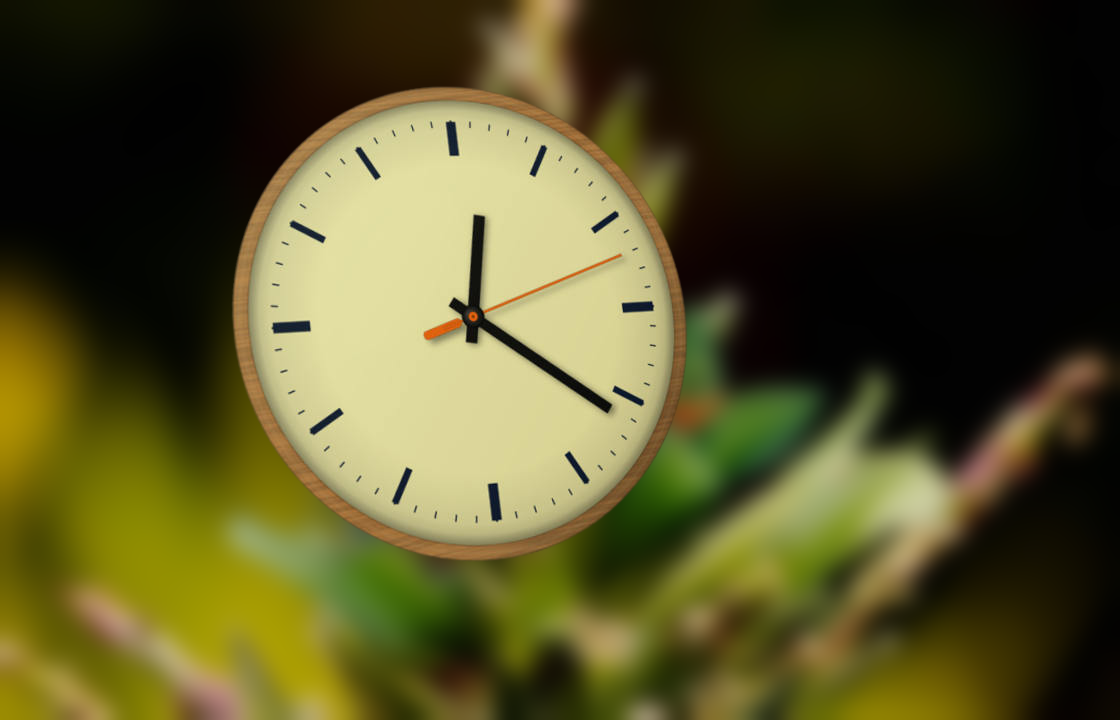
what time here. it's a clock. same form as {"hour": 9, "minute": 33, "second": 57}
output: {"hour": 12, "minute": 21, "second": 12}
